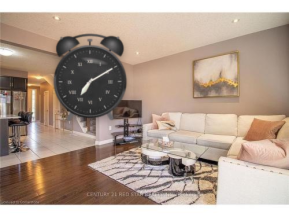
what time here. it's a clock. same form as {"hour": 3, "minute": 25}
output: {"hour": 7, "minute": 10}
